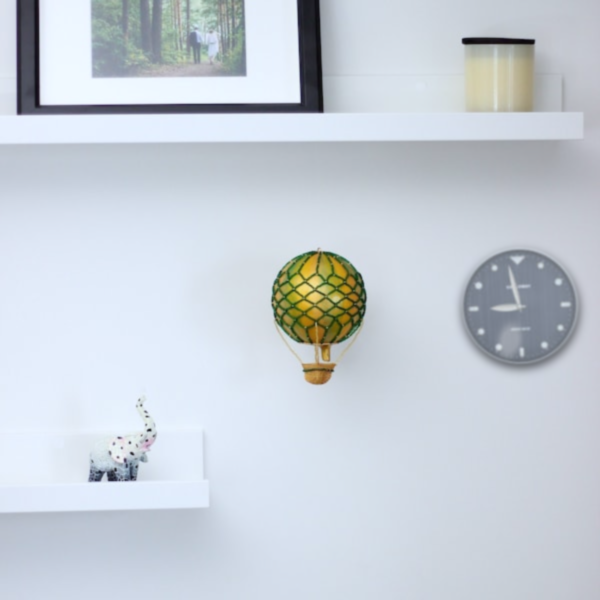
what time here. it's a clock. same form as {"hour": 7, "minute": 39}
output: {"hour": 8, "minute": 58}
